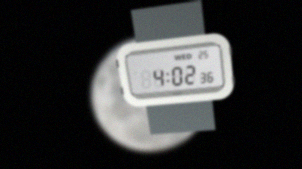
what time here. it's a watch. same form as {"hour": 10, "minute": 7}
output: {"hour": 4, "minute": 2}
